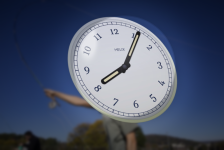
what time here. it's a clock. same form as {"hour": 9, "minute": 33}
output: {"hour": 8, "minute": 6}
